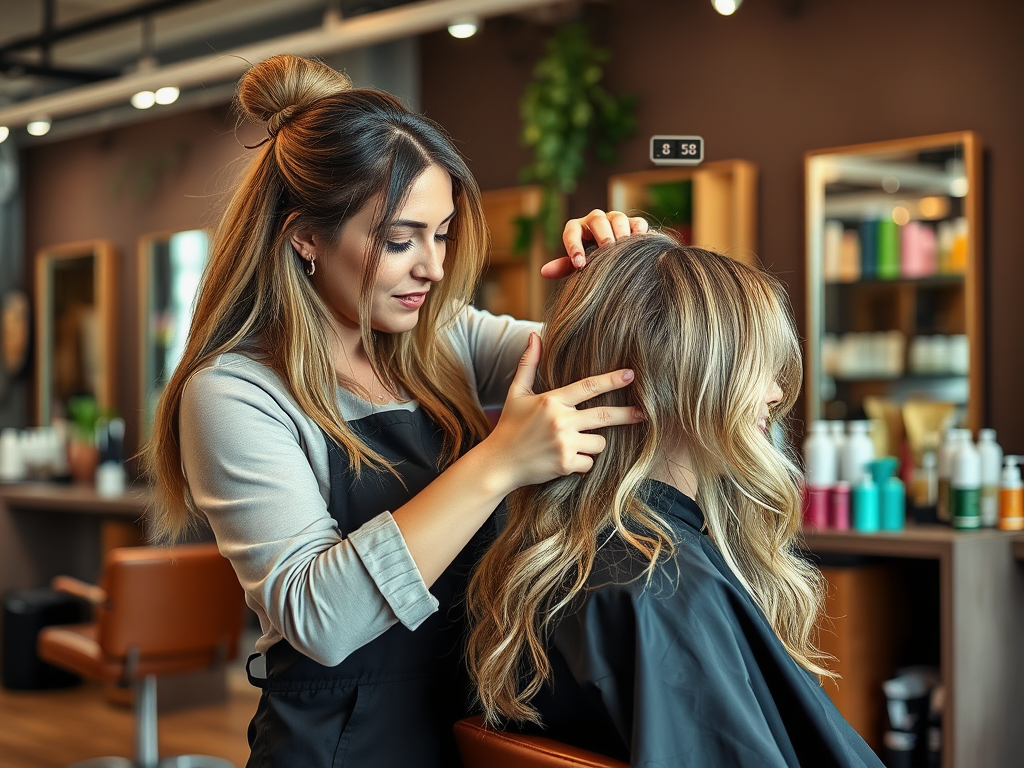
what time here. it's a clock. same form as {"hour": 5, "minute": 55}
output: {"hour": 8, "minute": 58}
